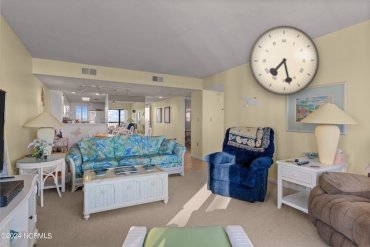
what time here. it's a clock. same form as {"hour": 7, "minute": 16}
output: {"hour": 7, "minute": 28}
